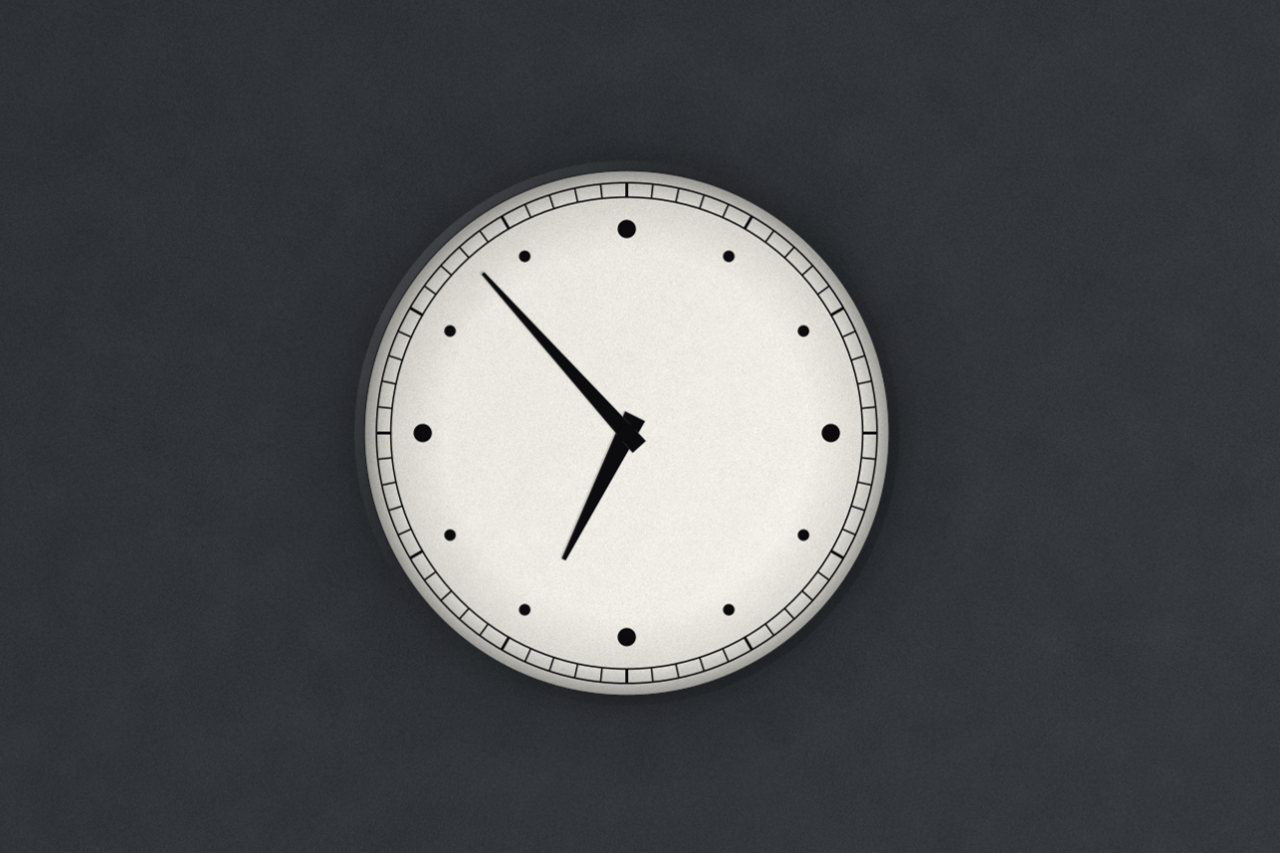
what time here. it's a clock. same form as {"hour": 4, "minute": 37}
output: {"hour": 6, "minute": 53}
